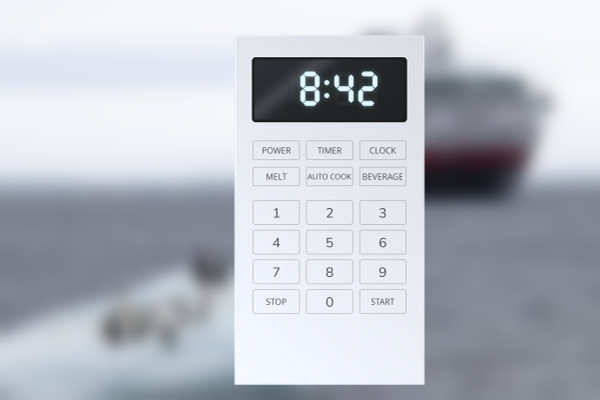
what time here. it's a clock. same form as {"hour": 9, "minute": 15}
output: {"hour": 8, "minute": 42}
